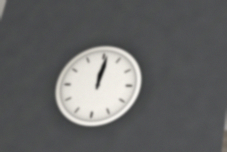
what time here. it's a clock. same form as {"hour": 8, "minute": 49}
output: {"hour": 12, "minute": 1}
